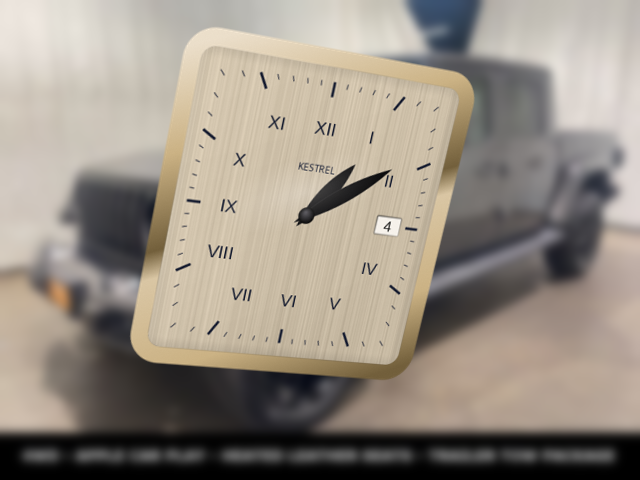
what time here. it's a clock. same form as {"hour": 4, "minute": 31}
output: {"hour": 1, "minute": 9}
